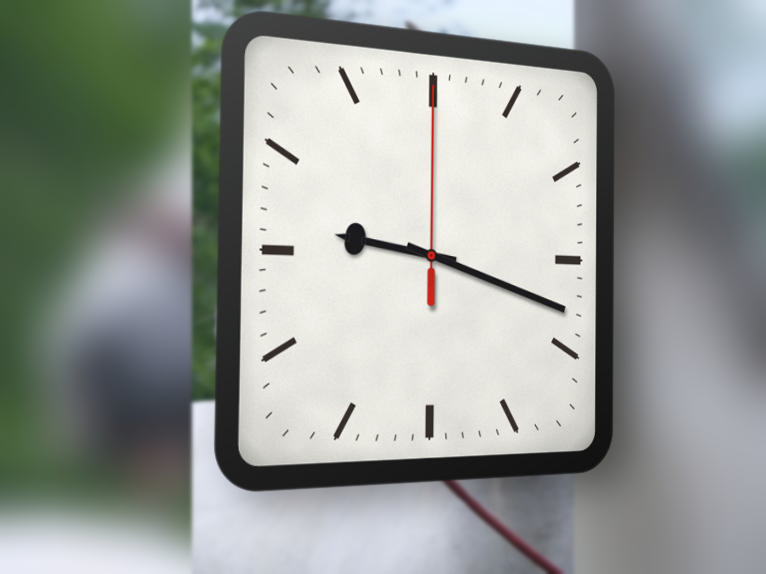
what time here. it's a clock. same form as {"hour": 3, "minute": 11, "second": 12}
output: {"hour": 9, "minute": 18, "second": 0}
